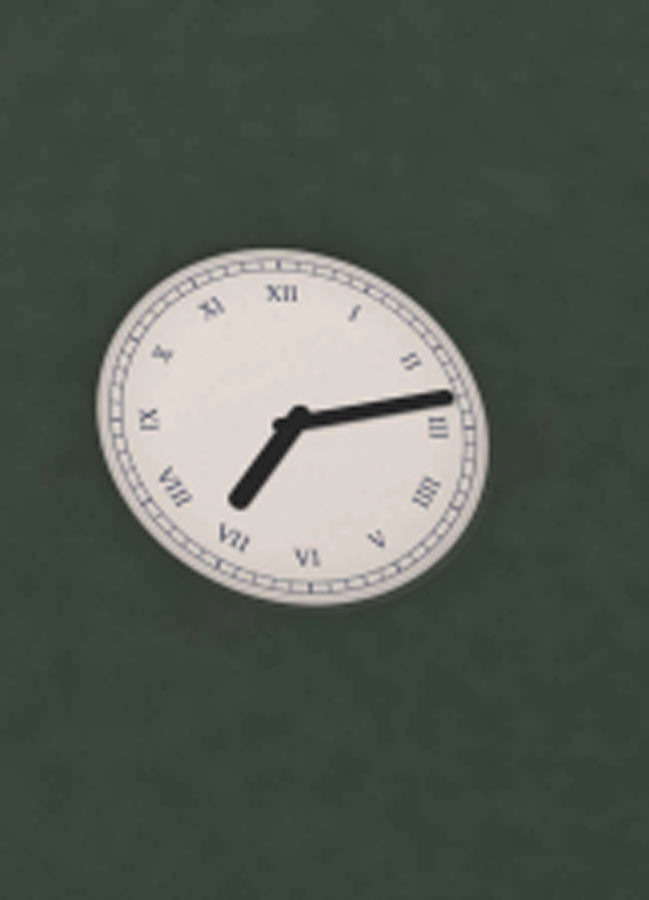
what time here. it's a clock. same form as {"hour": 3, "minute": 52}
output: {"hour": 7, "minute": 13}
